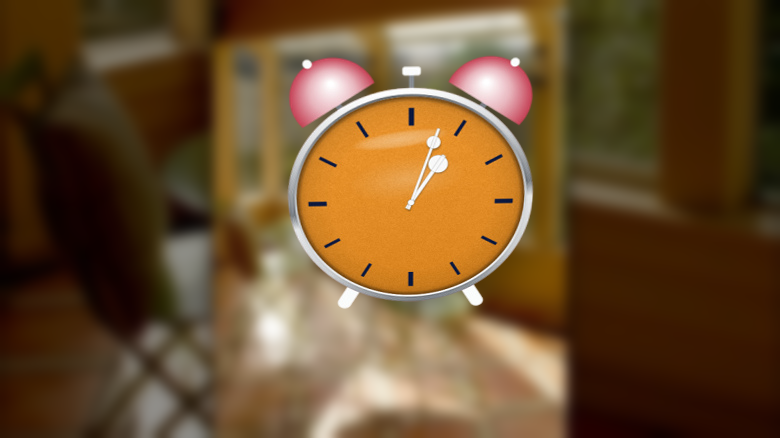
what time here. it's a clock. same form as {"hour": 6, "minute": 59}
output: {"hour": 1, "minute": 3}
